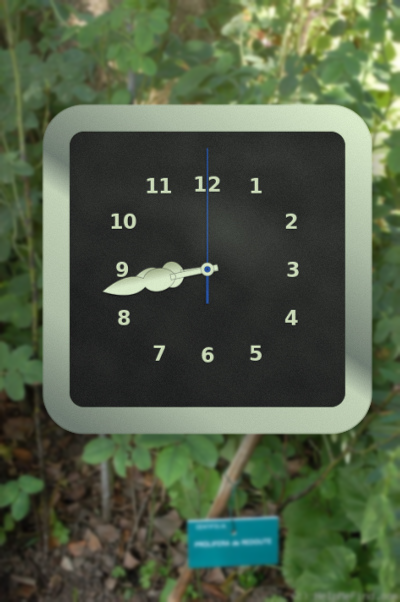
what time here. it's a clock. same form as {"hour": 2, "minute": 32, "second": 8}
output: {"hour": 8, "minute": 43, "second": 0}
